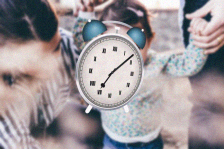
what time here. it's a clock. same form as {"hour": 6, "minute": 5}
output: {"hour": 7, "minute": 8}
